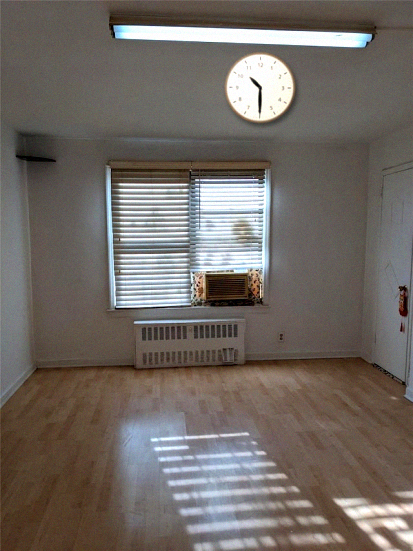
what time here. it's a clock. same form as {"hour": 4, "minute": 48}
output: {"hour": 10, "minute": 30}
